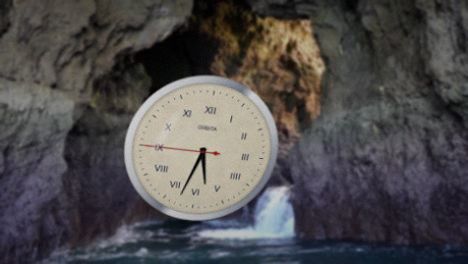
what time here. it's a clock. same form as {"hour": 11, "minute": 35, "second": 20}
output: {"hour": 5, "minute": 32, "second": 45}
